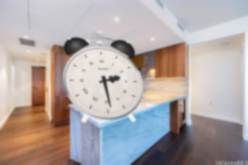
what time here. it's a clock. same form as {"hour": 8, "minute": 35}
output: {"hour": 2, "minute": 29}
